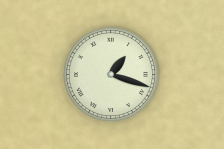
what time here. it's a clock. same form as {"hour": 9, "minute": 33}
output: {"hour": 1, "minute": 18}
